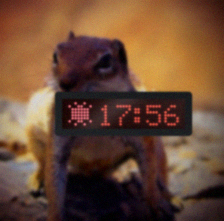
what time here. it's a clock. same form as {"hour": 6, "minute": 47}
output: {"hour": 17, "minute": 56}
